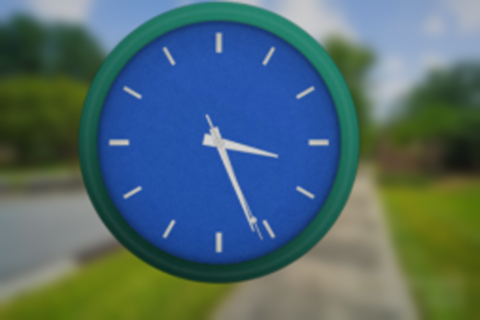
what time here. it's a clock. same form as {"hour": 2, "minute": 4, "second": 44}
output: {"hour": 3, "minute": 26, "second": 26}
